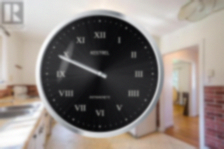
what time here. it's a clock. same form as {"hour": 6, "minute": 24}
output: {"hour": 9, "minute": 49}
